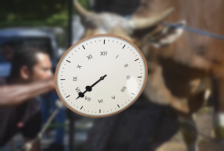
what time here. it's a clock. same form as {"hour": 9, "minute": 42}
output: {"hour": 7, "minute": 38}
